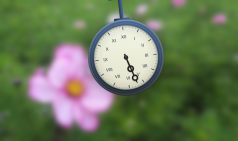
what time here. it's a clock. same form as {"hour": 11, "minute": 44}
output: {"hour": 5, "minute": 27}
